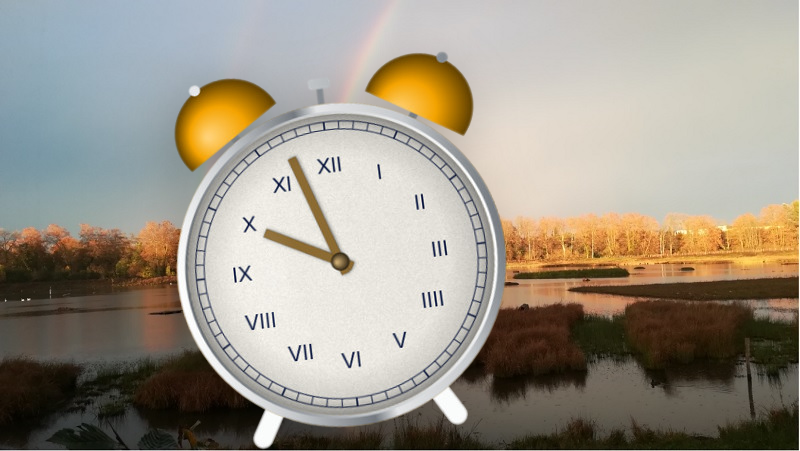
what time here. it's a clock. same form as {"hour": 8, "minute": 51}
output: {"hour": 9, "minute": 57}
